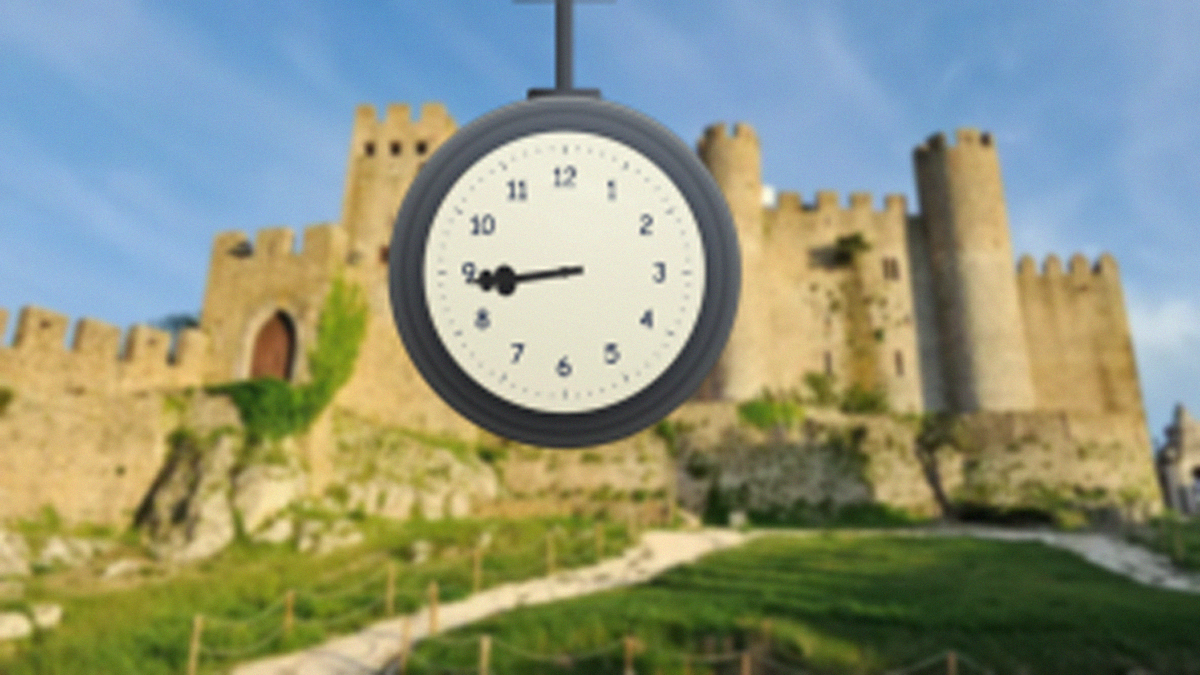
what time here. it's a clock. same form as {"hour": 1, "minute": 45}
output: {"hour": 8, "minute": 44}
